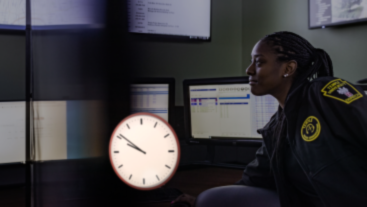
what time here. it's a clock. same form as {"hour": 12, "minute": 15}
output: {"hour": 9, "minute": 51}
